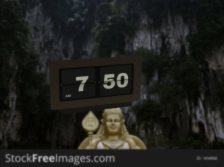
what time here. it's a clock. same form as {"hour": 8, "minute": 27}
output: {"hour": 7, "minute": 50}
